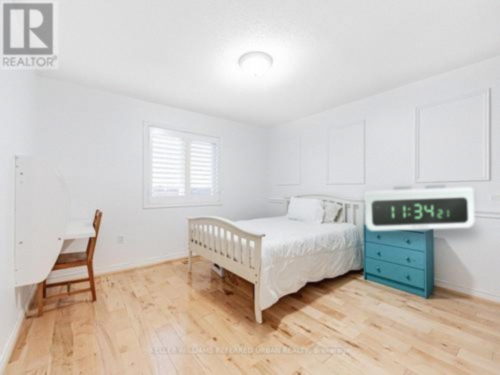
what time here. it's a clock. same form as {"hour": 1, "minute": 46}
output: {"hour": 11, "minute": 34}
